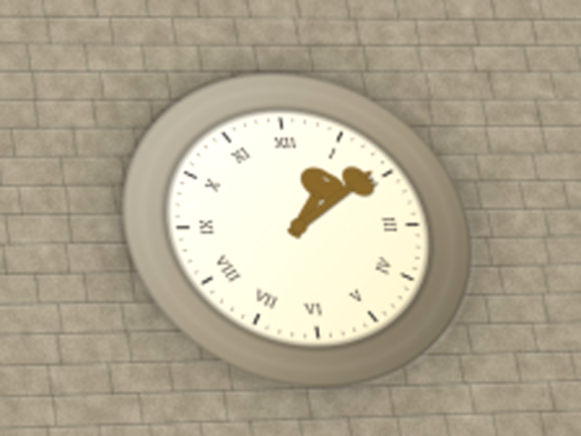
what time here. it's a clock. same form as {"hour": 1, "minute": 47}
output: {"hour": 1, "minute": 9}
